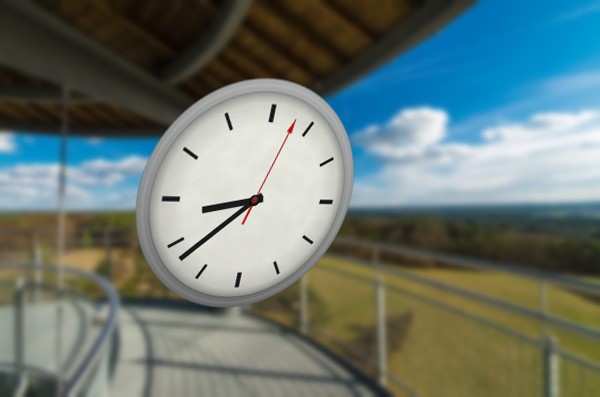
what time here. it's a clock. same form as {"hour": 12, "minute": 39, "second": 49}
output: {"hour": 8, "minute": 38, "second": 3}
